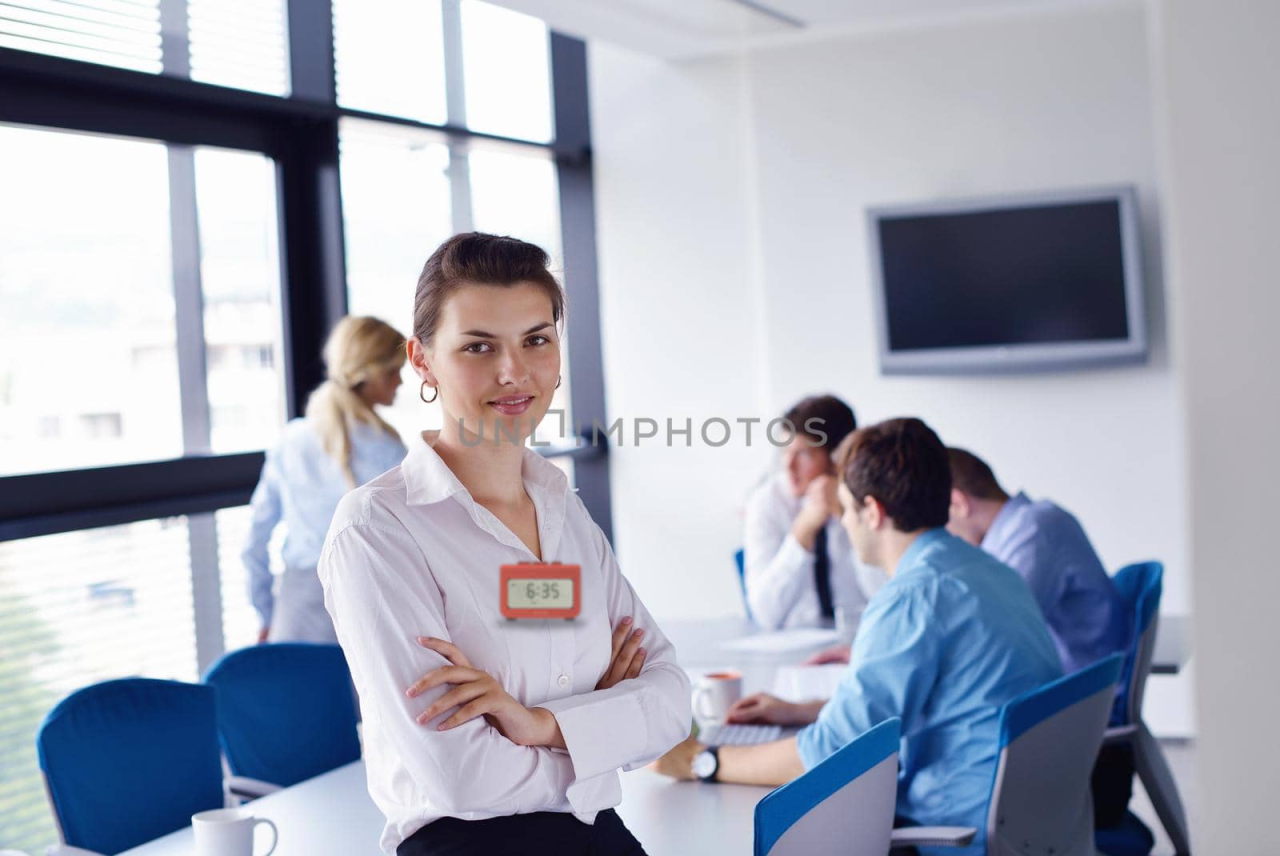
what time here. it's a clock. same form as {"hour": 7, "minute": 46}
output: {"hour": 6, "minute": 35}
